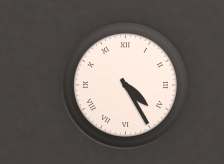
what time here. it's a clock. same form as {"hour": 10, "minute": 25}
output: {"hour": 4, "minute": 25}
